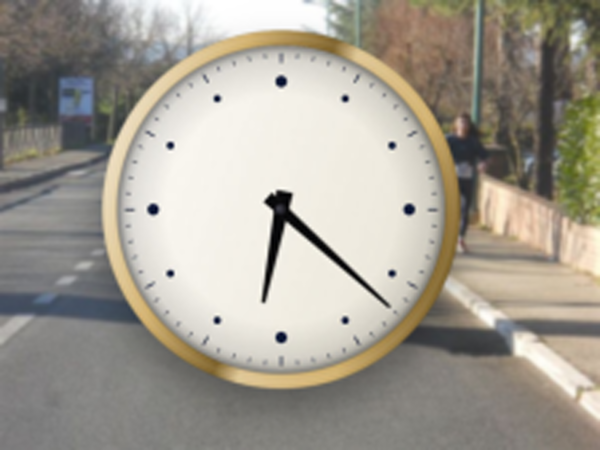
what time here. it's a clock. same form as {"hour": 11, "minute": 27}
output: {"hour": 6, "minute": 22}
